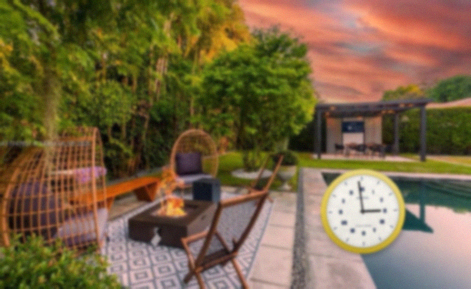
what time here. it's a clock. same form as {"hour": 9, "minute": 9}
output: {"hour": 2, "minute": 59}
